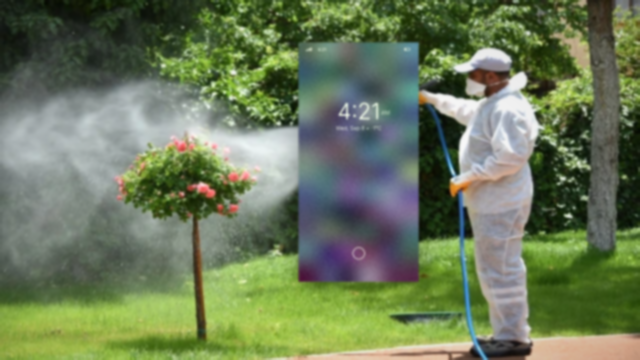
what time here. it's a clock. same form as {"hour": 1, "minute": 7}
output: {"hour": 4, "minute": 21}
